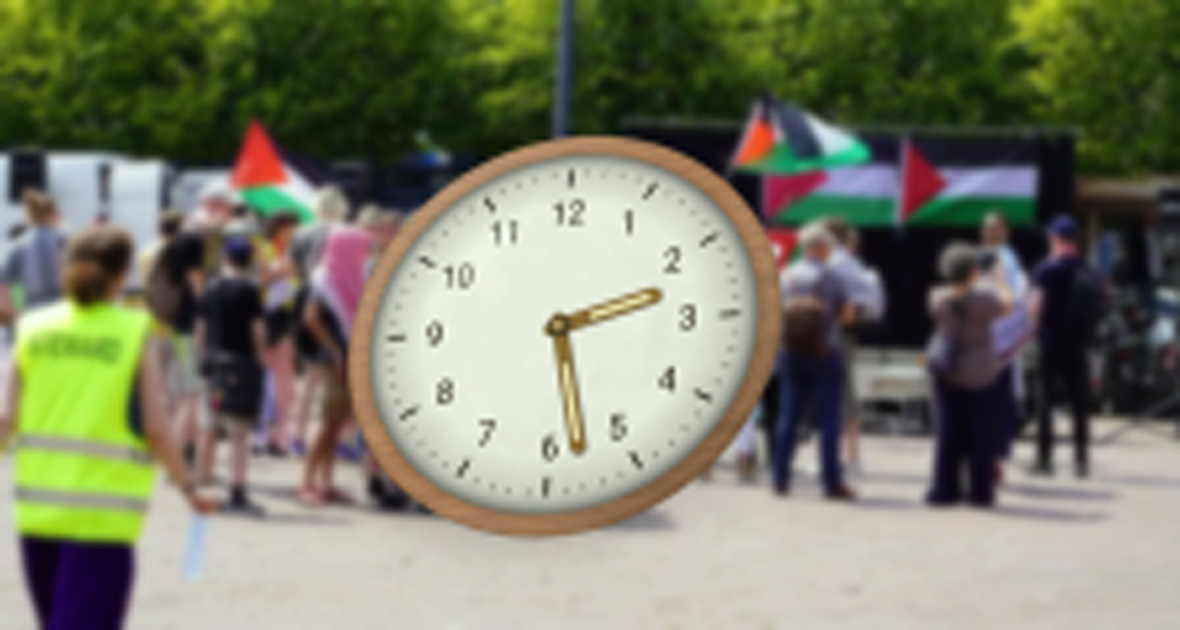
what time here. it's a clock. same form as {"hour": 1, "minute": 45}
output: {"hour": 2, "minute": 28}
